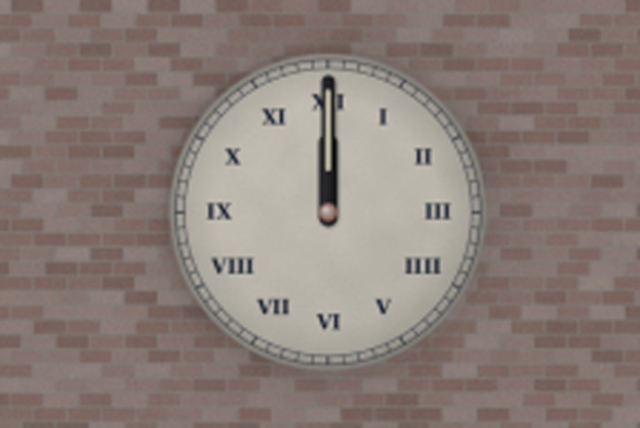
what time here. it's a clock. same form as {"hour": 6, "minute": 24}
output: {"hour": 12, "minute": 0}
